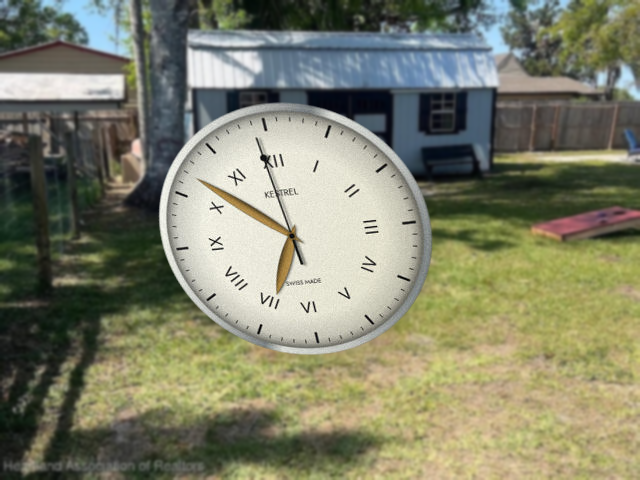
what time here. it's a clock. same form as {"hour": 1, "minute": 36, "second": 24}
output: {"hour": 6, "minute": 51, "second": 59}
